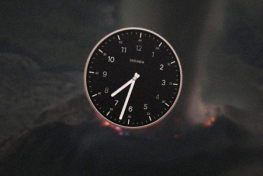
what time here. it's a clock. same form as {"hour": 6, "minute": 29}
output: {"hour": 7, "minute": 32}
